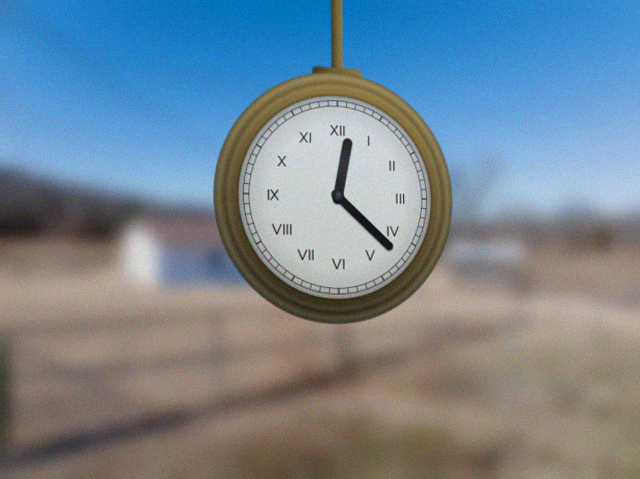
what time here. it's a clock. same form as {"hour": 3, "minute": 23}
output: {"hour": 12, "minute": 22}
